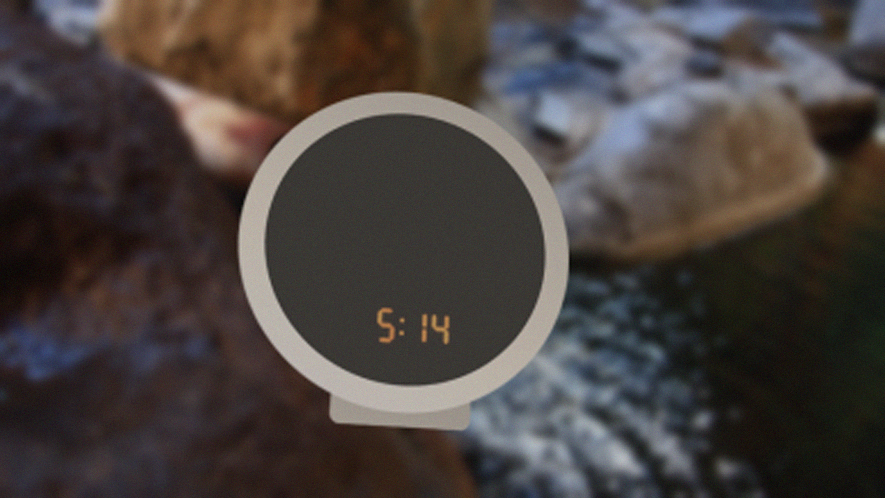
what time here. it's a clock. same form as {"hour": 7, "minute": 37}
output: {"hour": 5, "minute": 14}
